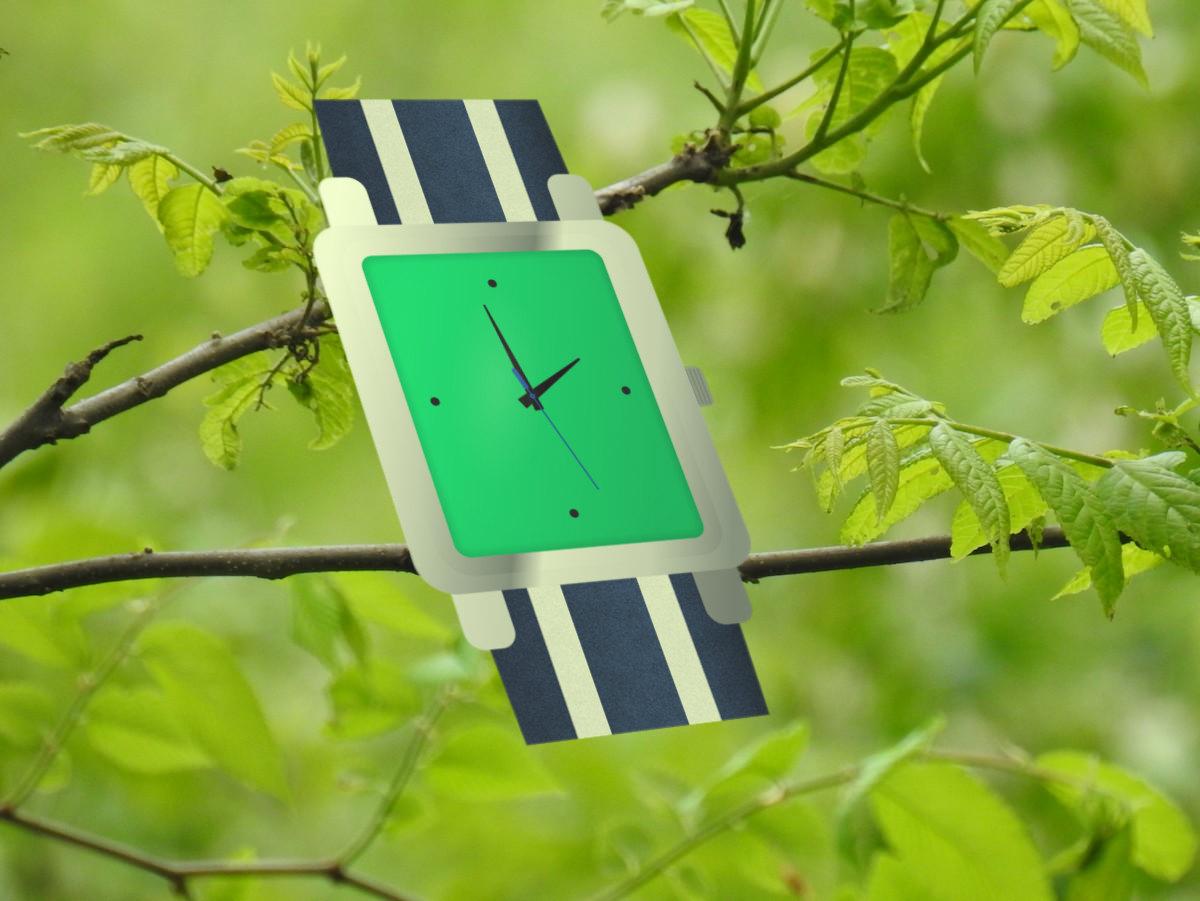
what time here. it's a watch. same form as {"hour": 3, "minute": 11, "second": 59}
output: {"hour": 1, "minute": 58, "second": 27}
